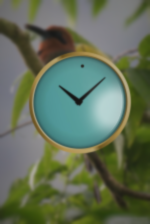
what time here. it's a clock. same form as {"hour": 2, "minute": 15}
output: {"hour": 10, "minute": 7}
